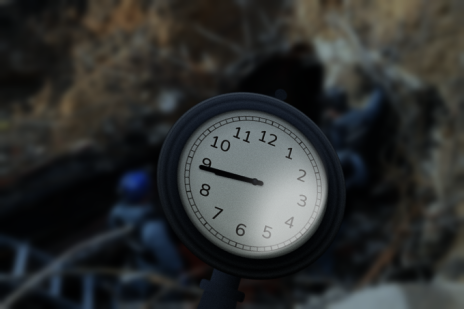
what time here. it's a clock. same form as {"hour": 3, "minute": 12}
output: {"hour": 8, "minute": 44}
